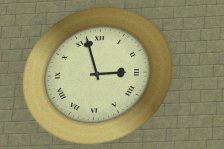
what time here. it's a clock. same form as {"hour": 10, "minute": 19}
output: {"hour": 2, "minute": 57}
